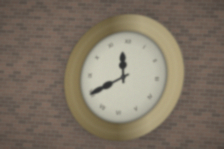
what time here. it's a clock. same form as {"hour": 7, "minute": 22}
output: {"hour": 11, "minute": 40}
